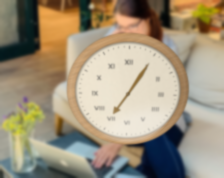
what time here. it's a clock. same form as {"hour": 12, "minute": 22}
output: {"hour": 7, "minute": 5}
